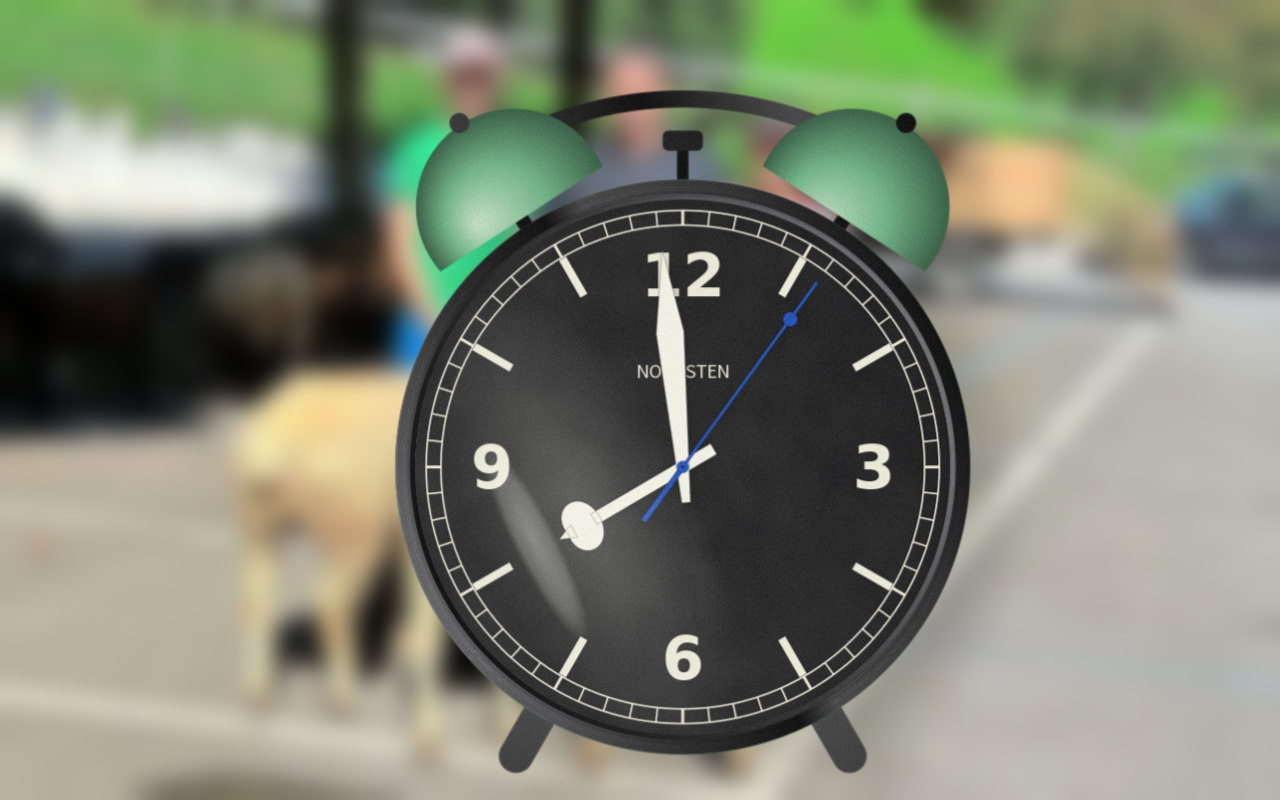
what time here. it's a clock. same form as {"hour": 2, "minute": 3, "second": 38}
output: {"hour": 7, "minute": 59, "second": 6}
